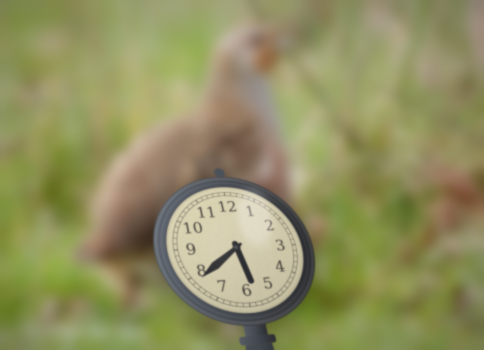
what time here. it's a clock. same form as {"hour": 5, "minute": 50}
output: {"hour": 5, "minute": 39}
